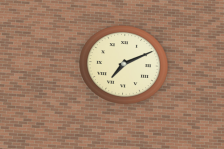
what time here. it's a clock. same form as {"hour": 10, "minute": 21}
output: {"hour": 7, "minute": 10}
